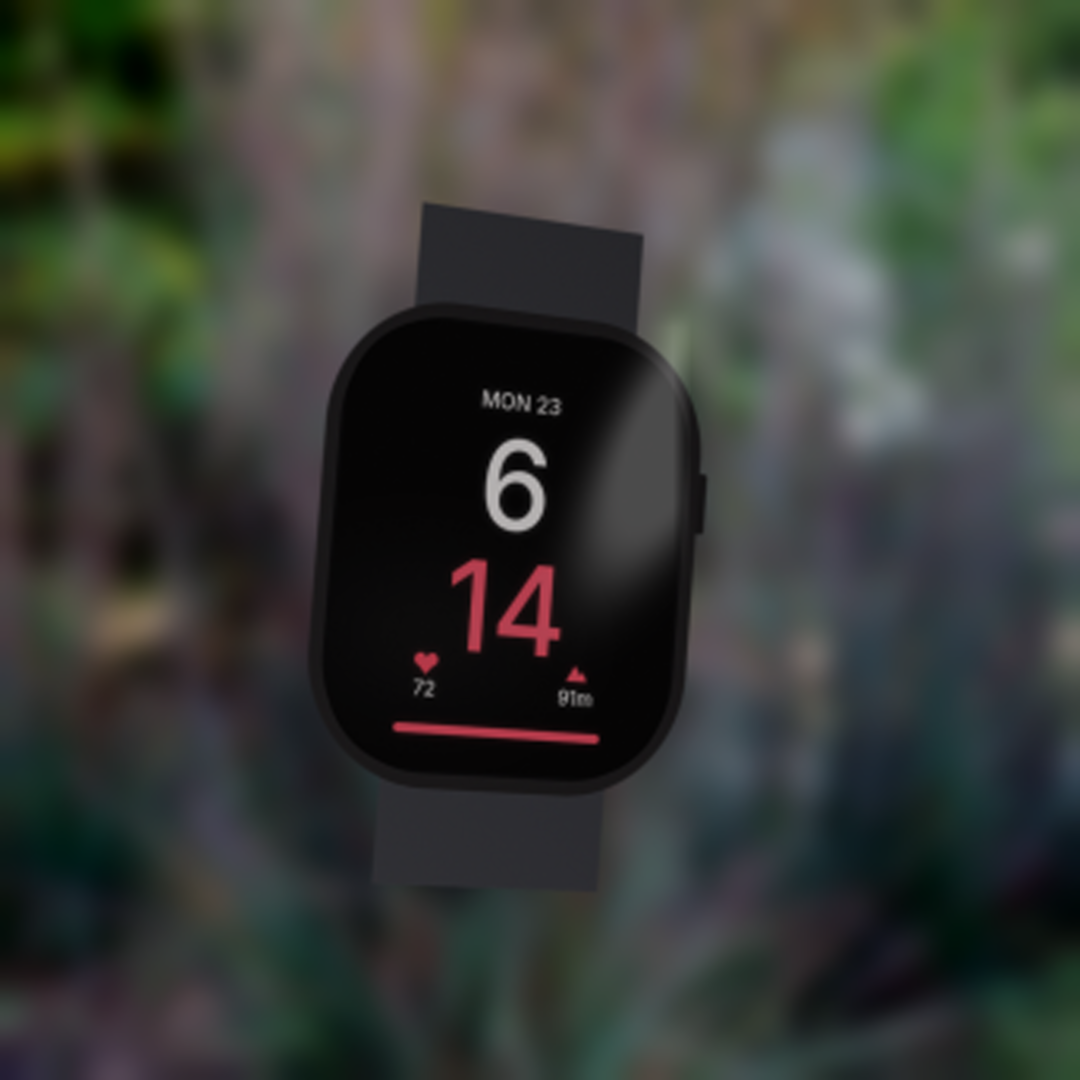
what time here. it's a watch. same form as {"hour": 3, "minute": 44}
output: {"hour": 6, "minute": 14}
